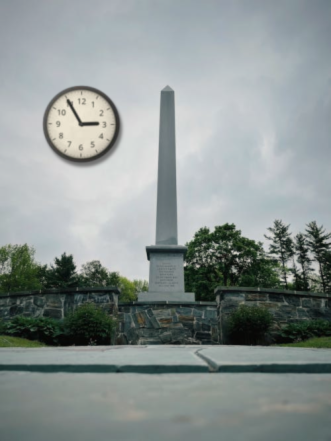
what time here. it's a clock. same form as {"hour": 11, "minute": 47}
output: {"hour": 2, "minute": 55}
